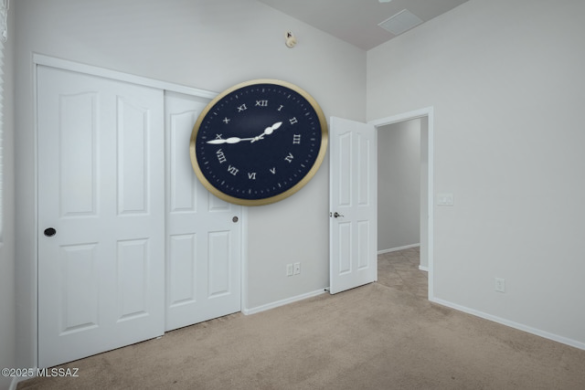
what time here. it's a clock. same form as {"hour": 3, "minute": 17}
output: {"hour": 1, "minute": 44}
